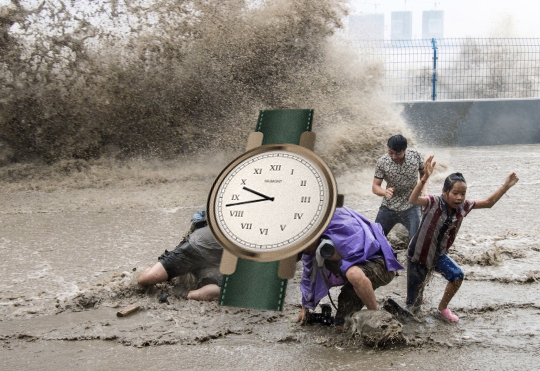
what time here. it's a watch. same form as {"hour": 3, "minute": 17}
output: {"hour": 9, "minute": 43}
